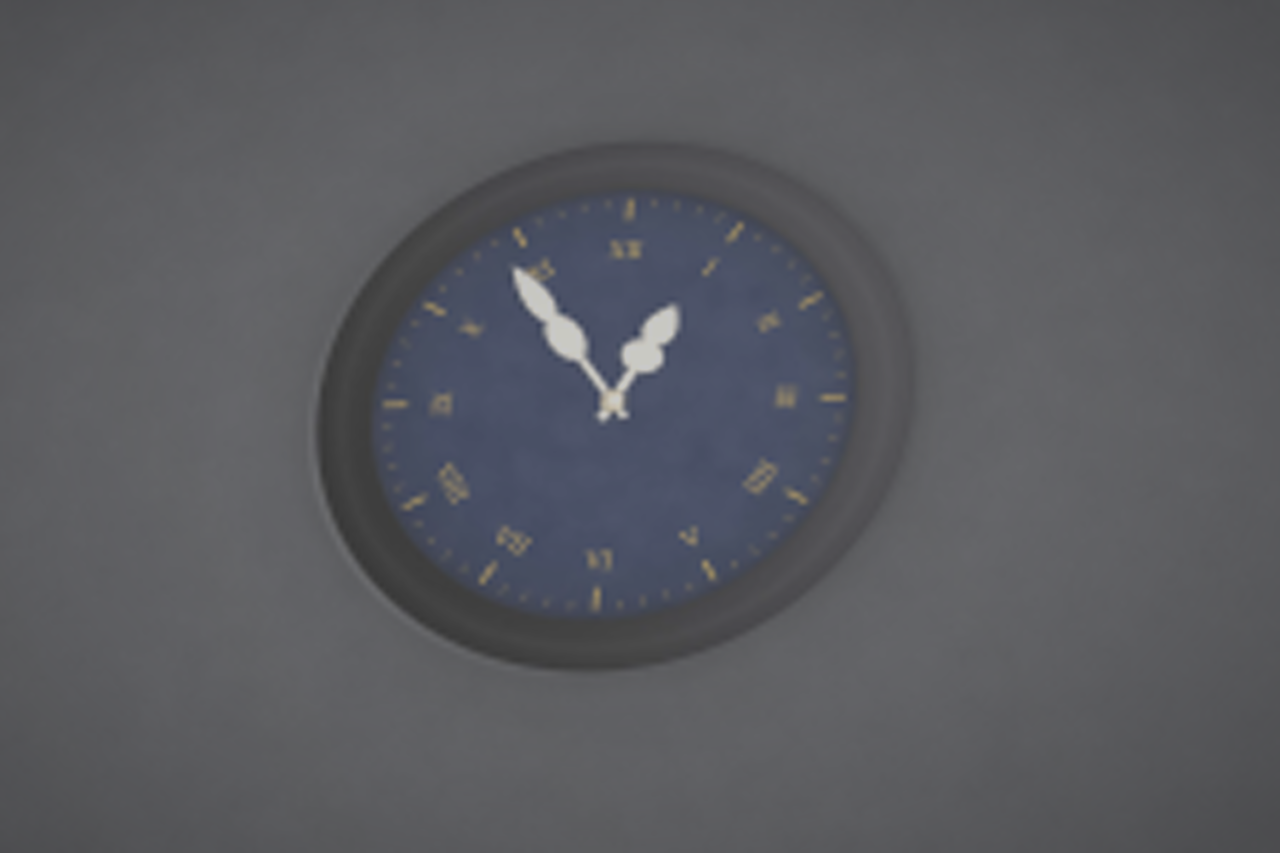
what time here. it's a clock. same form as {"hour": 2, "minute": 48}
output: {"hour": 12, "minute": 54}
